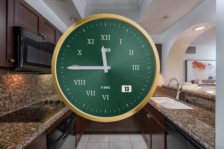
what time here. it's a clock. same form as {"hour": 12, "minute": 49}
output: {"hour": 11, "minute": 45}
